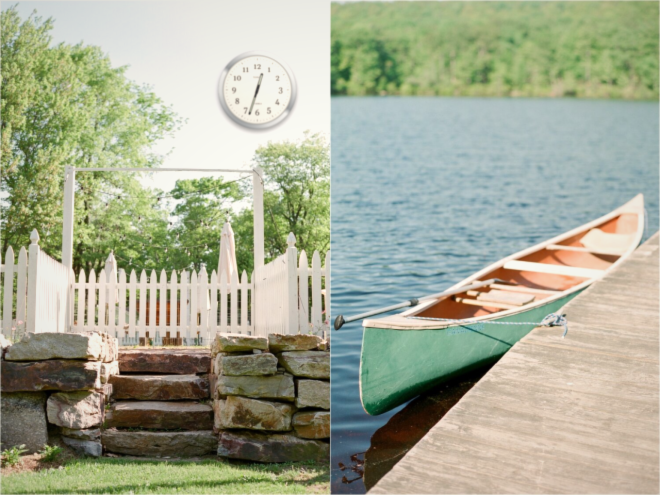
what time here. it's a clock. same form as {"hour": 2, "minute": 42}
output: {"hour": 12, "minute": 33}
